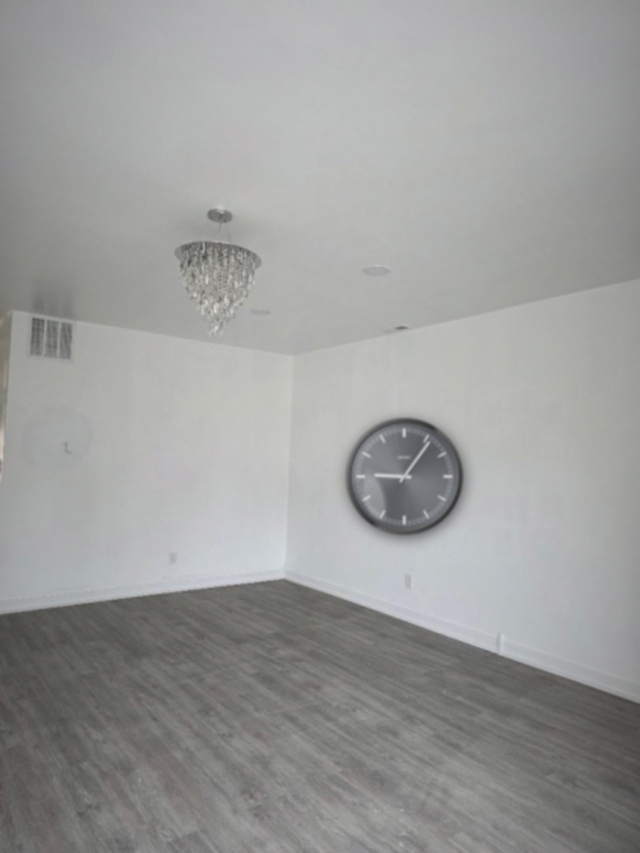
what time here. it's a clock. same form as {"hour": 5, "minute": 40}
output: {"hour": 9, "minute": 6}
